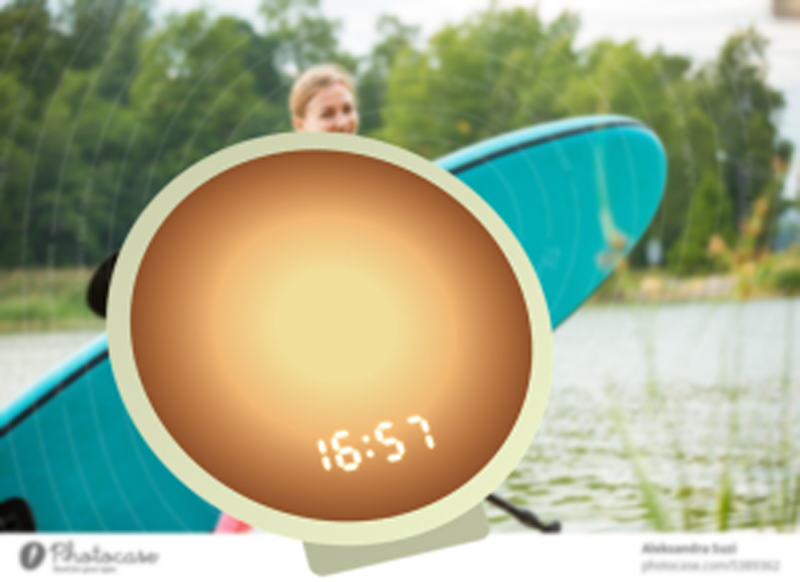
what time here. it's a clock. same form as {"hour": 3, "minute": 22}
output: {"hour": 16, "minute": 57}
